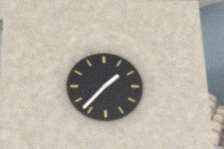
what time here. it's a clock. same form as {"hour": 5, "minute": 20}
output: {"hour": 1, "minute": 37}
